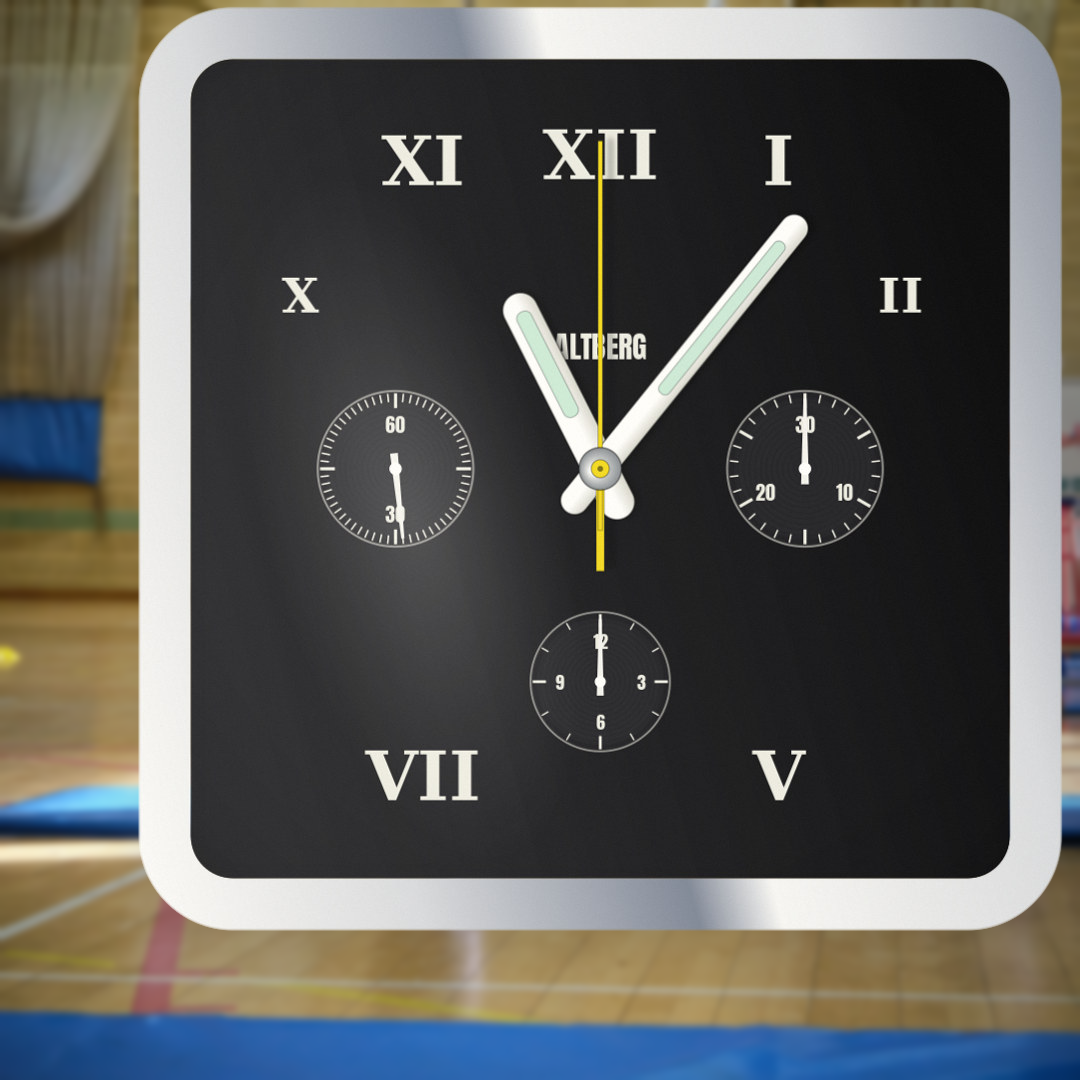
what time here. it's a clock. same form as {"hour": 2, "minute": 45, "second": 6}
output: {"hour": 11, "minute": 6, "second": 29}
